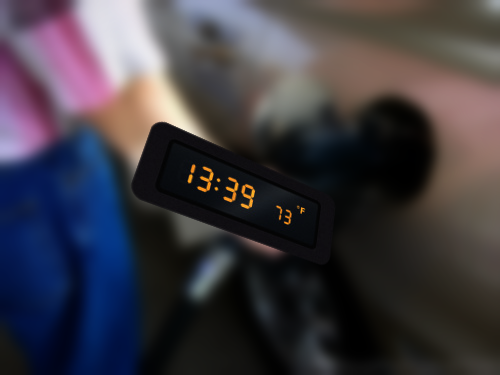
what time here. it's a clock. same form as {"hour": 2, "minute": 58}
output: {"hour": 13, "minute": 39}
